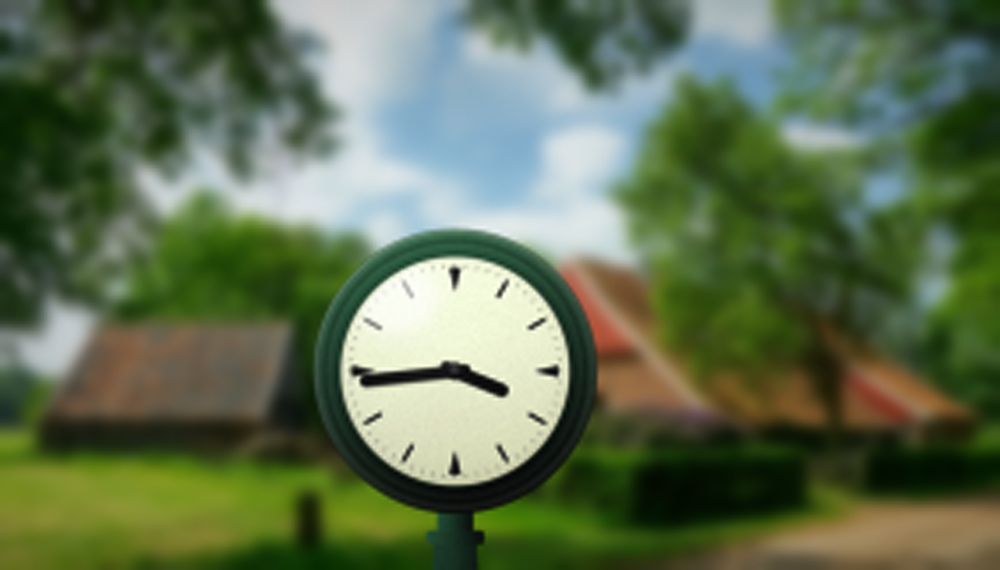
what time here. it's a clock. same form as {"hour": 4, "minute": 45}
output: {"hour": 3, "minute": 44}
